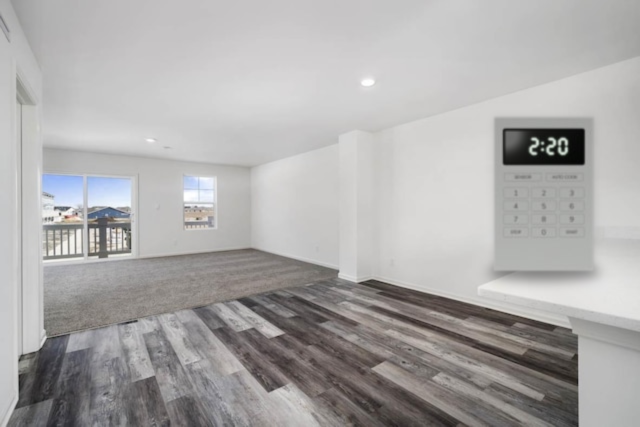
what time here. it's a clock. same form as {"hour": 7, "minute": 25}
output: {"hour": 2, "minute": 20}
